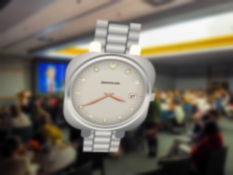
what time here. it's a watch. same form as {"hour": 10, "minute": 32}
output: {"hour": 3, "minute": 40}
